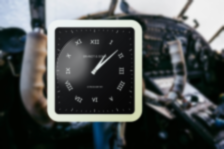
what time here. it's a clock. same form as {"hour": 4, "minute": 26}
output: {"hour": 1, "minute": 8}
